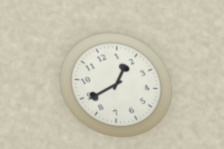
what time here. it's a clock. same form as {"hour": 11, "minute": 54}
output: {"hour": 1, "minute": 44}
